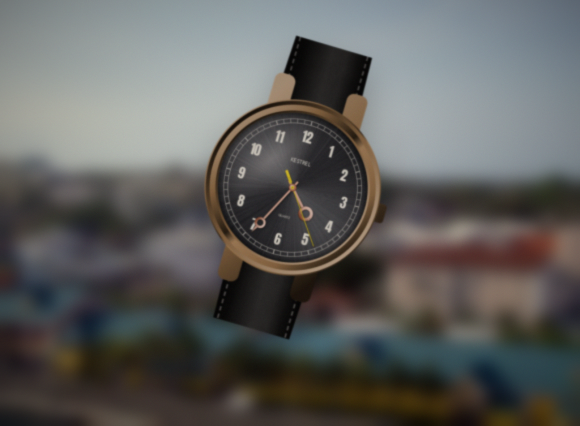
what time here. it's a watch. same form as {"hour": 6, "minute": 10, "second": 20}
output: {"hour": 4, "minute": 34, "second": 24}
